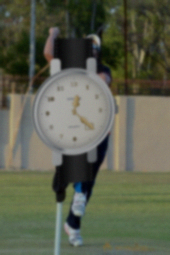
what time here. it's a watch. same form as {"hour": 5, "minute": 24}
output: {"hour": 12, "minute": 22}
